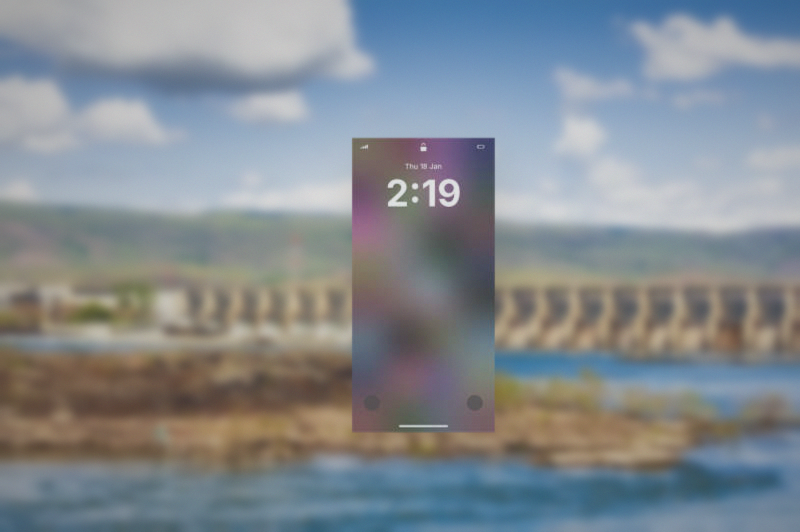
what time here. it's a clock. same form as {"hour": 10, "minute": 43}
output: {"hour": 2, "minute": 19}
